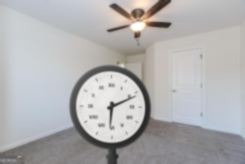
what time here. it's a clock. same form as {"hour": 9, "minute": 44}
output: {"hour": 6, "minute": 11}
